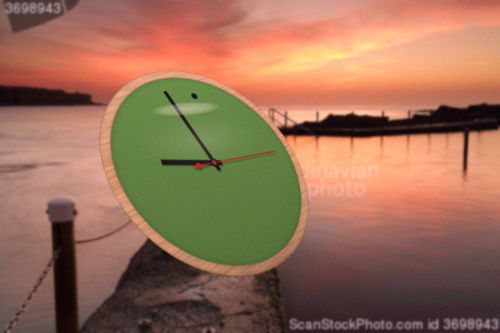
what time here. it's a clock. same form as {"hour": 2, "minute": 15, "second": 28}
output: {"hour": 8, "minute": 56, "second": 13}
